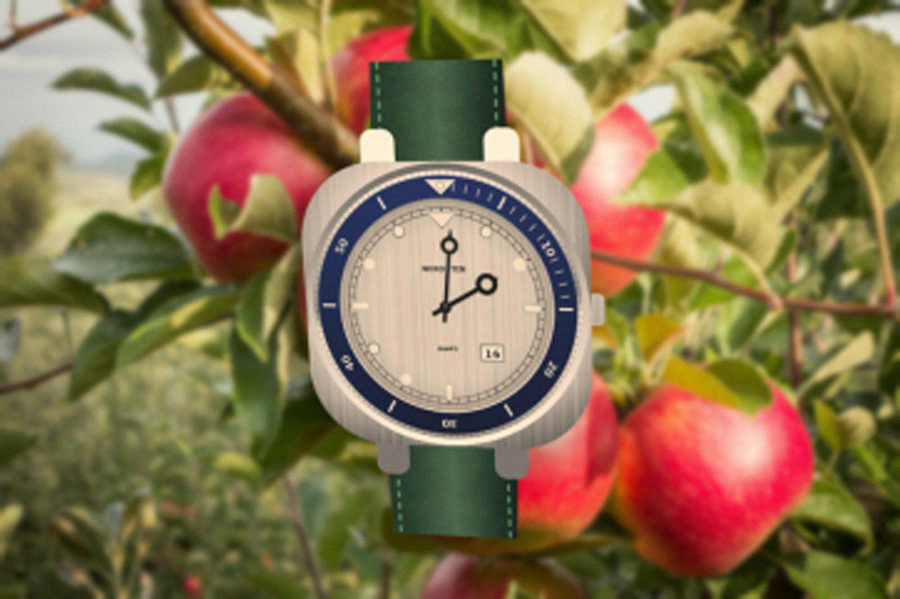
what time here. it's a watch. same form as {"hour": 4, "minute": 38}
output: {"hour": 2, "minute": 1}
